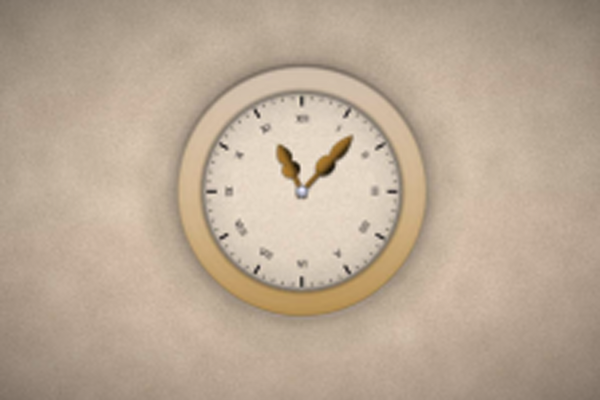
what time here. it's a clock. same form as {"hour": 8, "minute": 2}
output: {"hour": 11, "minute": 7}
